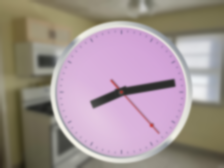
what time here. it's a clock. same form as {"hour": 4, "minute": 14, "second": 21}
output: {"hour": 8, "minute": 13, "second": 23}
